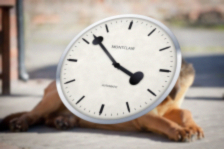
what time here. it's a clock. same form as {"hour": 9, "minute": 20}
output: {"hour": 3, "minute": 52}
